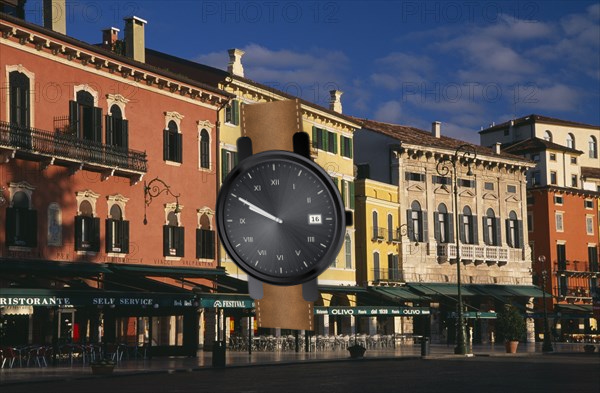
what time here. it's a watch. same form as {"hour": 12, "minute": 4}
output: {"hour": 9, "minute": 50}
